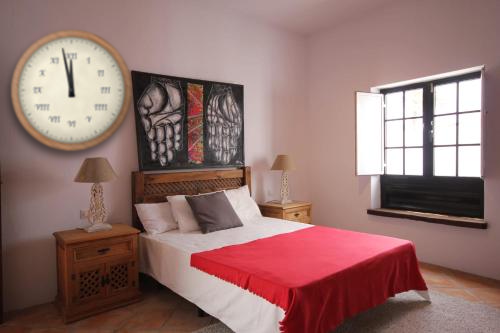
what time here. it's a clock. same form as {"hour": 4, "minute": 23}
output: {"hour": 11, "minute": 58}
